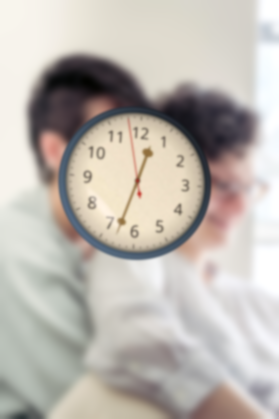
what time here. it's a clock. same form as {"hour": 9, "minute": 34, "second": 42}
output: {"hour": 12, "minute": 32, "second": 58}
